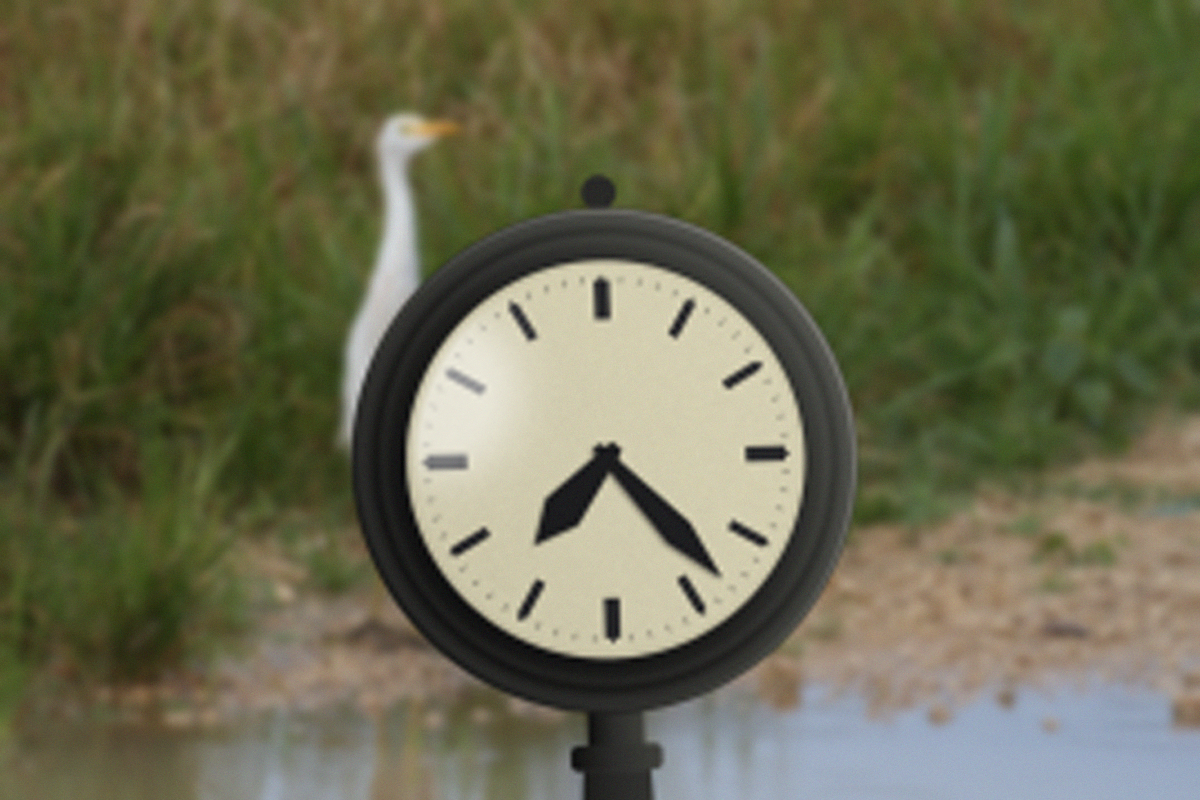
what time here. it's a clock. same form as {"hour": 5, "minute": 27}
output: {"hour": 7, "minute": 23}
